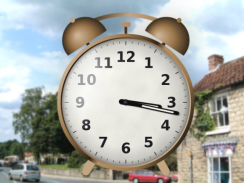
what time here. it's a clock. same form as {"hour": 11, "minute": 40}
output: {"hour": 3, "minute": 17}
